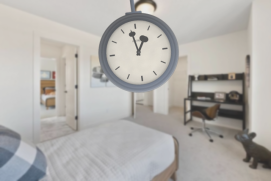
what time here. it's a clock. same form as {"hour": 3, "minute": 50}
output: {"hour": 12, "minute": 58}
